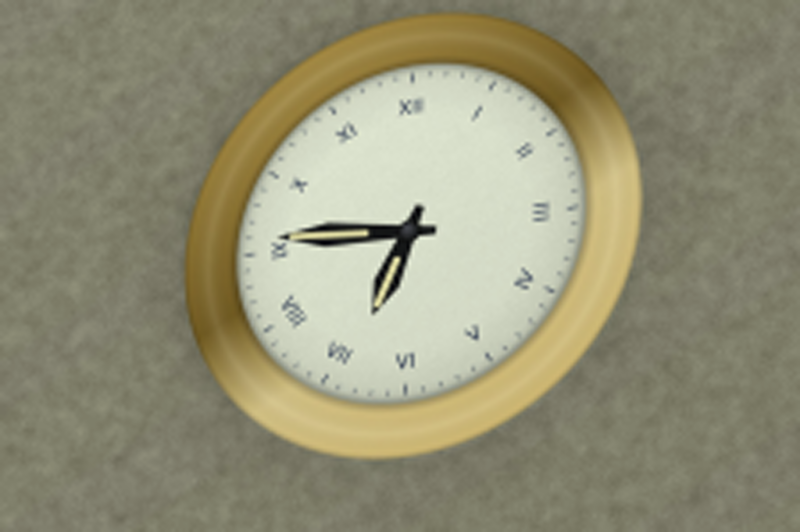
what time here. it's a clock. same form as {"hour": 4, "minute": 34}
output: {"hour": 6, "minute": 46}
